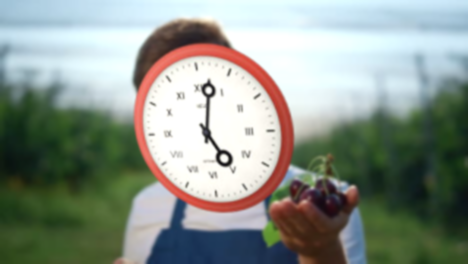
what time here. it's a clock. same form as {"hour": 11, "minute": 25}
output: {"hour": 5, "minute": 2}
